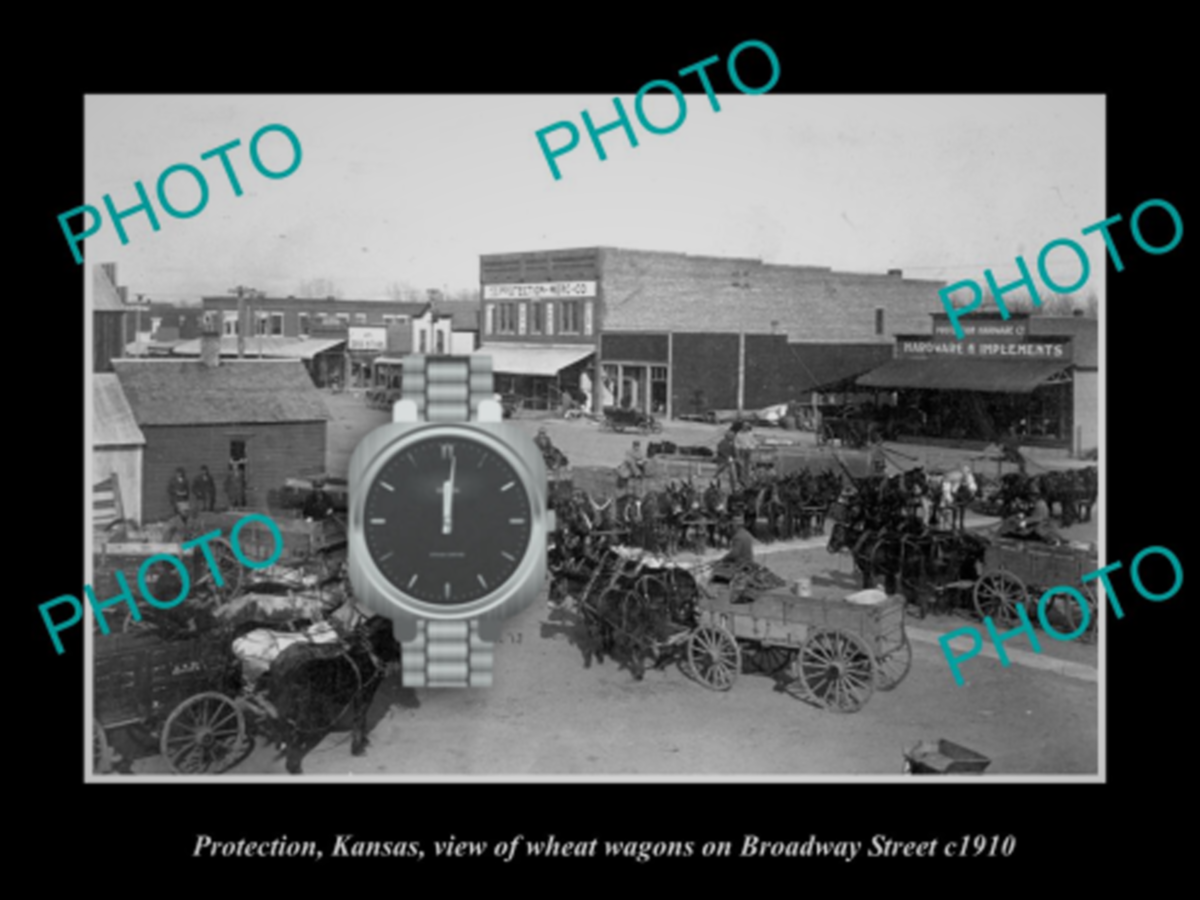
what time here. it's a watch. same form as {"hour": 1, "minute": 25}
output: {"hour": 12, "minute": 1}
